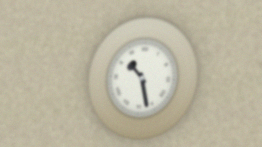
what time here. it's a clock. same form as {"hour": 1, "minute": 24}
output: {"hour": 10, "minute": 27}
